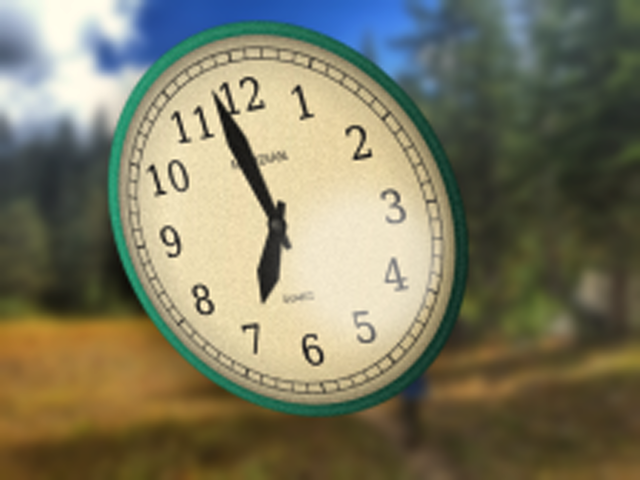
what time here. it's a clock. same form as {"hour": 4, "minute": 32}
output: {"hour": 6, "minute": 58}
